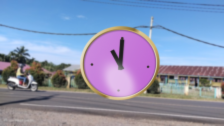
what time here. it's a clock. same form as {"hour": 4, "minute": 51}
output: {"hour": 11, "minute": 0}
